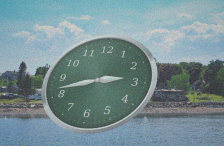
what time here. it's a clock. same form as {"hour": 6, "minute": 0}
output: {"hour": 2, "minute": 42}
